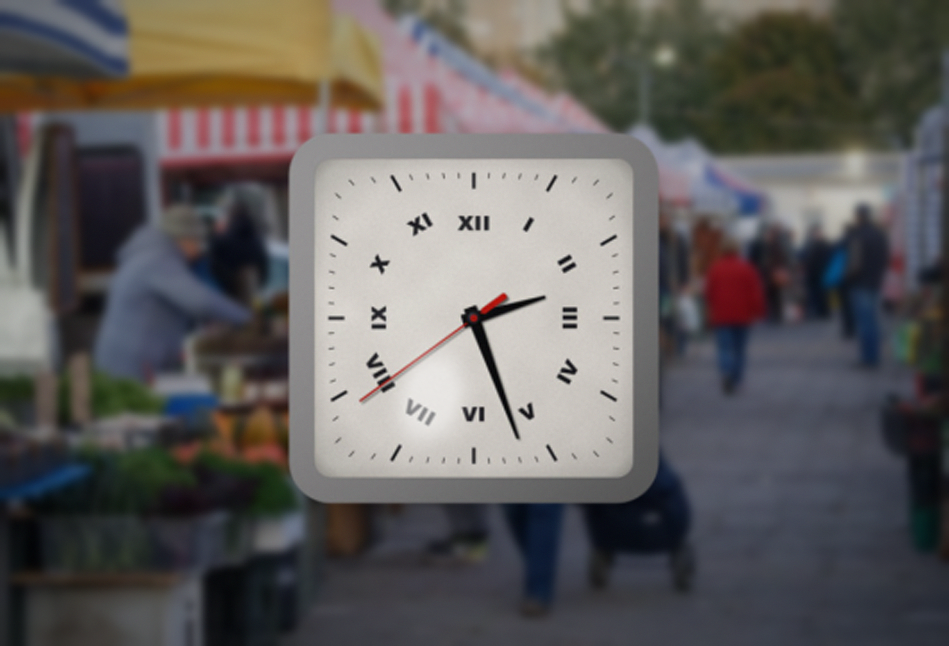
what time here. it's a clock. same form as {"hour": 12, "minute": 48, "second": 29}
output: {"hour": 2, "minute": 26, "second": 39}
